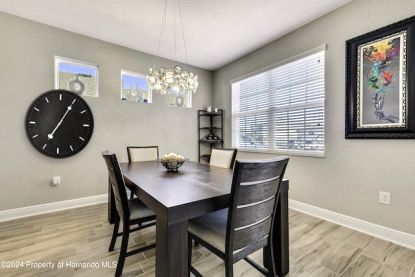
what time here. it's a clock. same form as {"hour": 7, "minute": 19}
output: {"hour": 7, "minute": 5}
